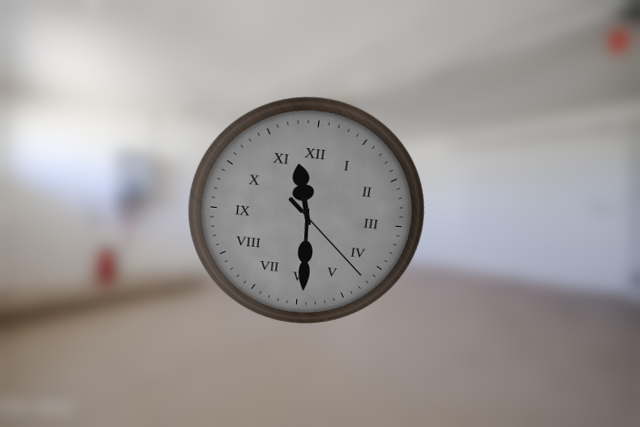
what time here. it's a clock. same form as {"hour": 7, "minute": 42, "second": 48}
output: {"hour": 11, "minute": 29, "second": 22}
